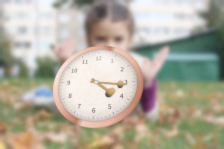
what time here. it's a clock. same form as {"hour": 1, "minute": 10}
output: {"hour": 4, "minute": 16}
